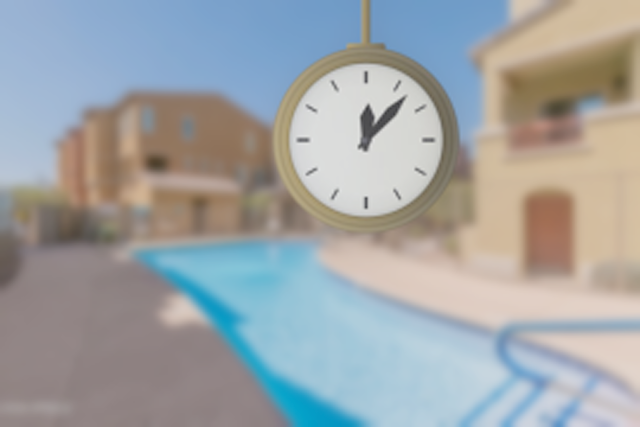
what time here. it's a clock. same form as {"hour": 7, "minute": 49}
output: {"hour": 12, "minute": 7}
